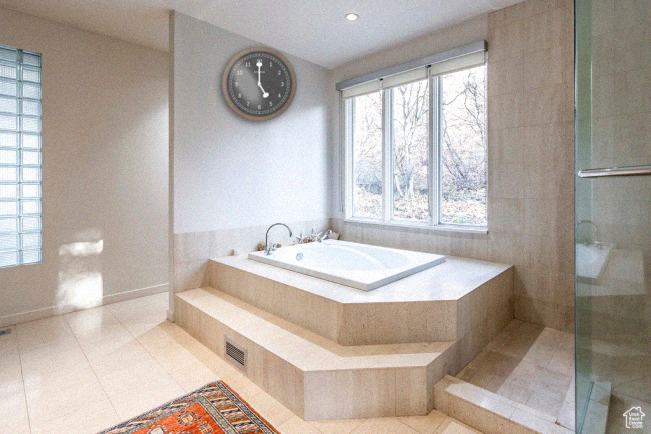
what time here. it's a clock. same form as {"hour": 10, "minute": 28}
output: {"hour": 5, "minute": 0}
